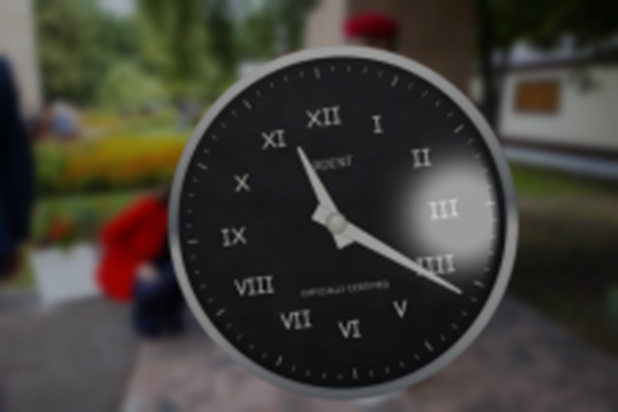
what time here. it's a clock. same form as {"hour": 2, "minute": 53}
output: {"hour": 11, "minute": 21}
